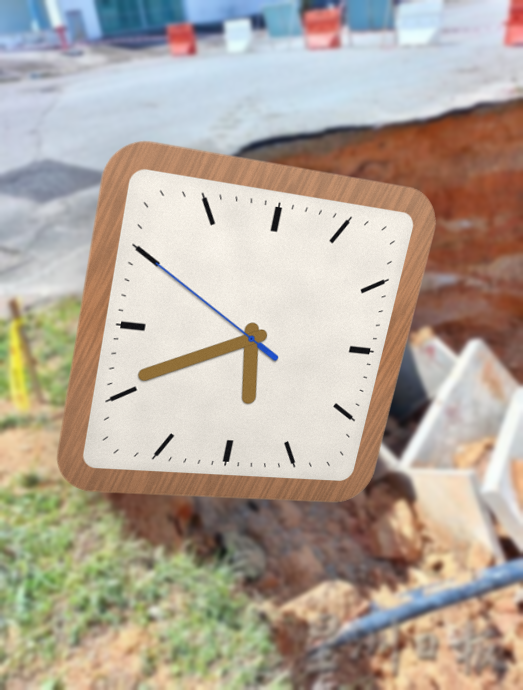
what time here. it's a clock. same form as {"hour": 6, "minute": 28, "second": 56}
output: {"hour": 5, "minute": 40, "second": 50}
